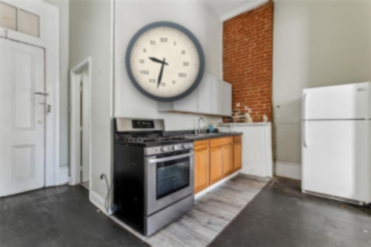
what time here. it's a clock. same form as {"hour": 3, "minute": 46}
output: {"hour": 9, "minute": 32}
